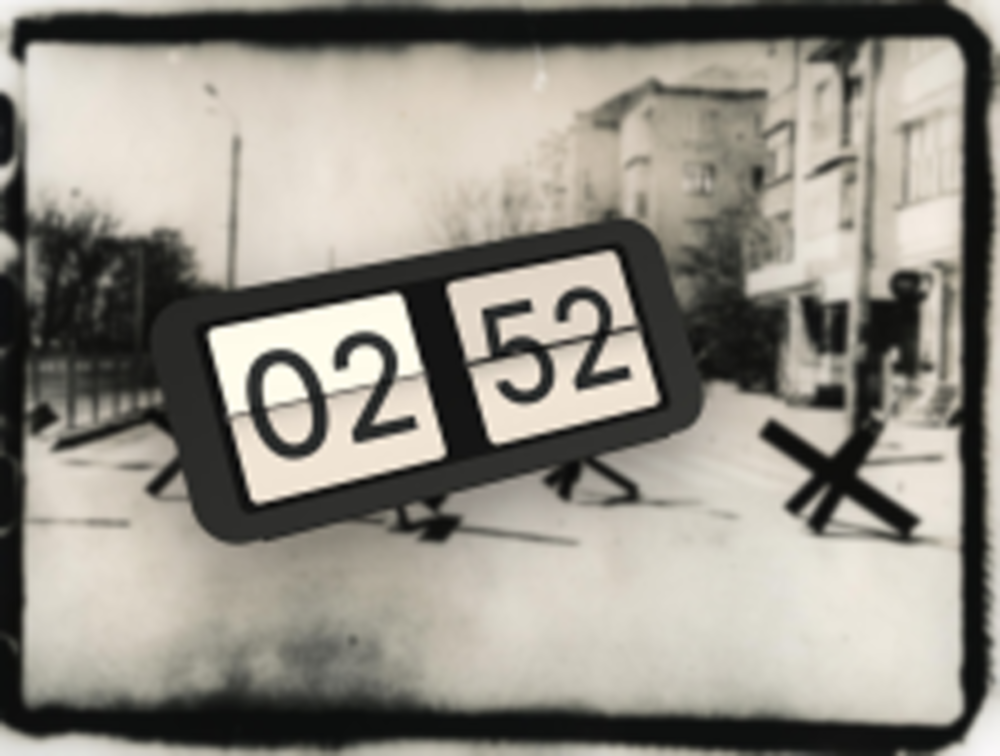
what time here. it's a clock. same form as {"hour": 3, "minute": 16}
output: {"hour": 2, "minute": 52}
